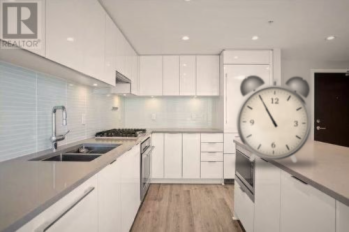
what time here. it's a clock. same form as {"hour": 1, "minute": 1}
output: {"hour": 10, "minute": 55}
